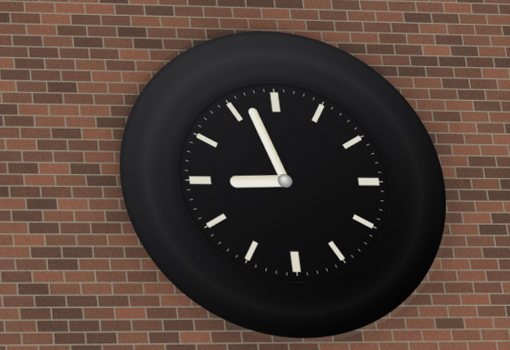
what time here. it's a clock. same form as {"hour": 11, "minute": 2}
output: {"hour": 8, "minute": 57}
